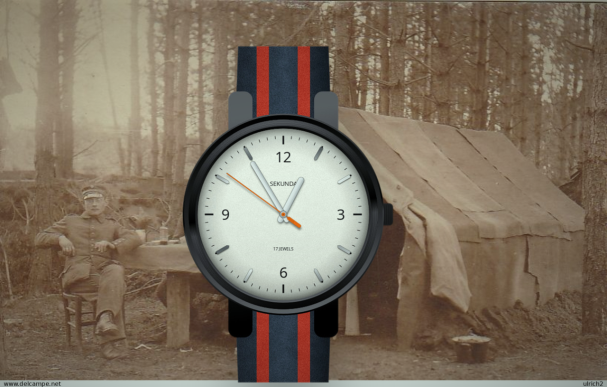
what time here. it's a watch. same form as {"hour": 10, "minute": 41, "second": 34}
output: {"hour": 12, "minute": 54, "second": 51}
